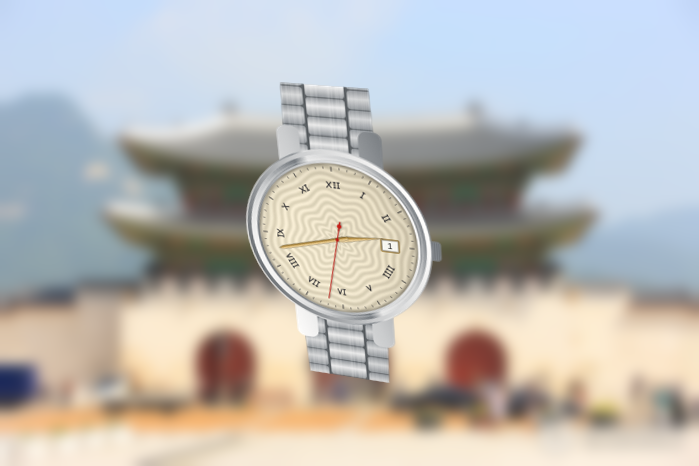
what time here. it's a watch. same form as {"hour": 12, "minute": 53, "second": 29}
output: {"hour": 2, "minute": 42, "second": 32}
